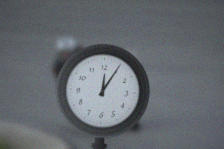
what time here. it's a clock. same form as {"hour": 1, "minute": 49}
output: {"hour": 12, "minute": 5}
